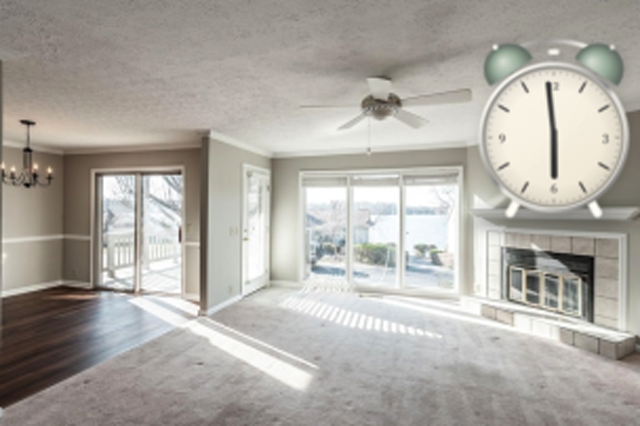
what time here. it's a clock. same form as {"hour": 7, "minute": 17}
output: {"hour": 5, "minute": 59}
